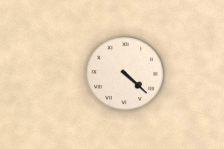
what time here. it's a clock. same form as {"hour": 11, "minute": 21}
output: {"hour": 4, "minute": 22}
